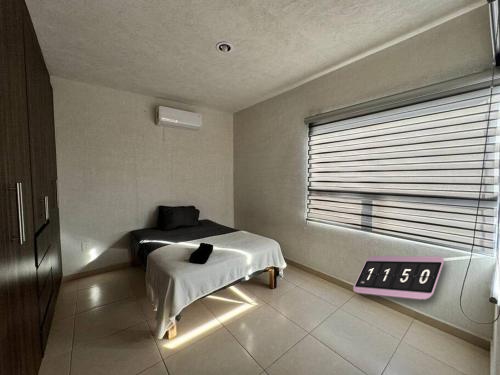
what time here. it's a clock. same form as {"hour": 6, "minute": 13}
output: {"hour": 11, "minute": 50}
